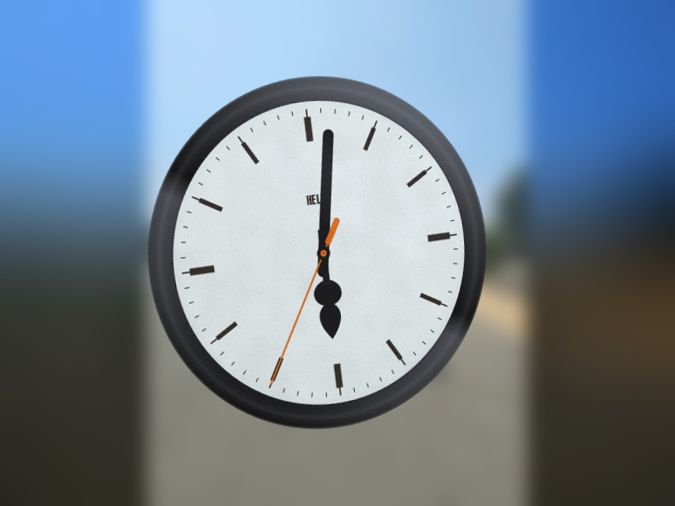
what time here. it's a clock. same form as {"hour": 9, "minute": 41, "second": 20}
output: {"hour": 6, "minute": 1, "second": 35}
